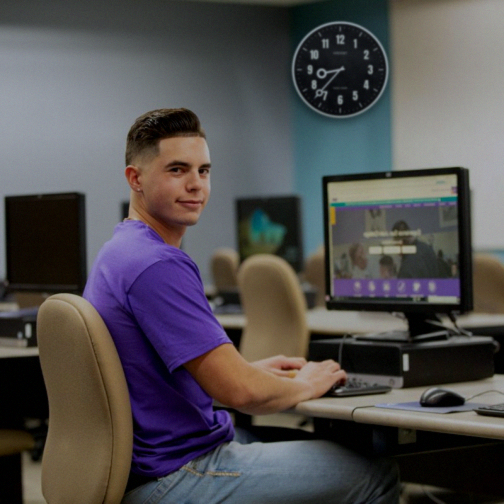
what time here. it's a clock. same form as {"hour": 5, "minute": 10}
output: {"hour": 8, "minute": 37}
